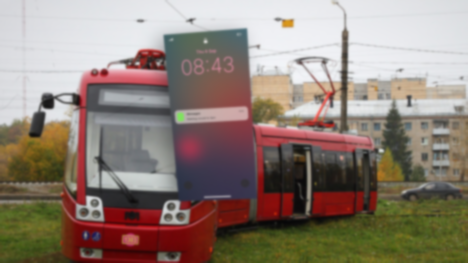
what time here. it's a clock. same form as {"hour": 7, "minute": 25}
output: {"hour": 8, "minute": 43}
